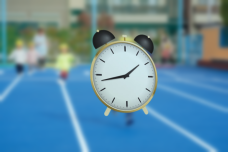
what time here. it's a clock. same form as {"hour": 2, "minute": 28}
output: {"hour": 1, "minute": 43}
